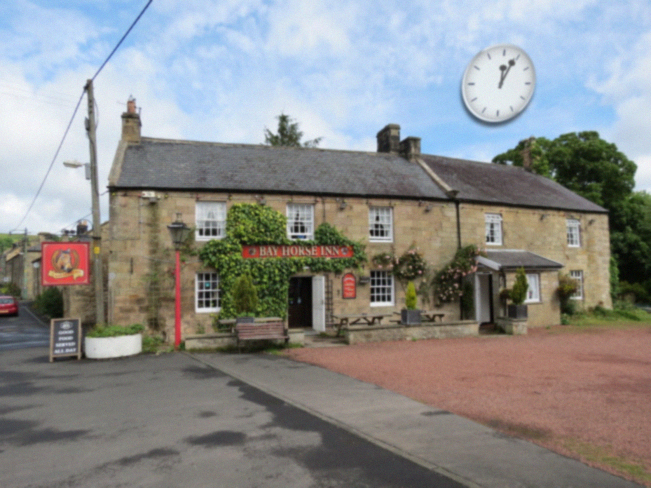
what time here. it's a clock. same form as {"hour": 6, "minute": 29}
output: {"hour": 12, "minute": 4}
